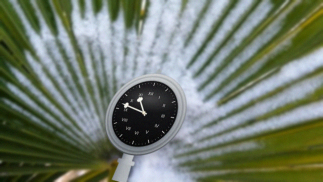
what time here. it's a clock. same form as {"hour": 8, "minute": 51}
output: {"hour": 10, "minute": 47}
